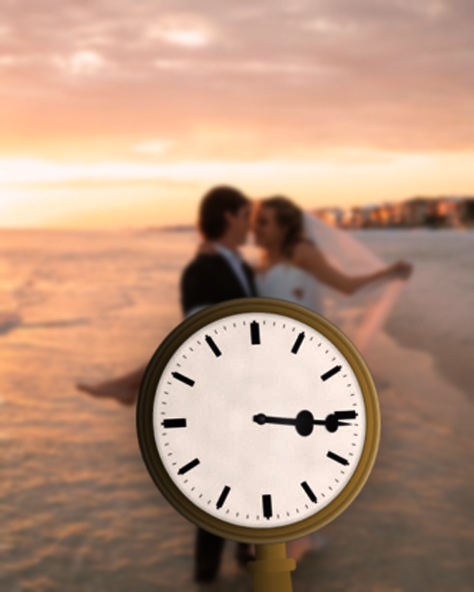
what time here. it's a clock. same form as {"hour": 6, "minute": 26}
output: {"hour": 3, "minute": 16}
